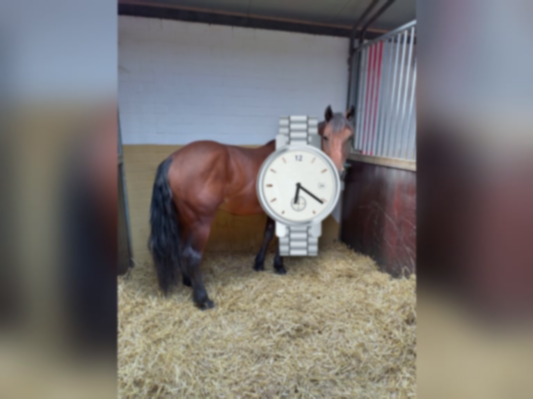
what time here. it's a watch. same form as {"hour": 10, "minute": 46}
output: {"hour": 6, "minute": 21}
